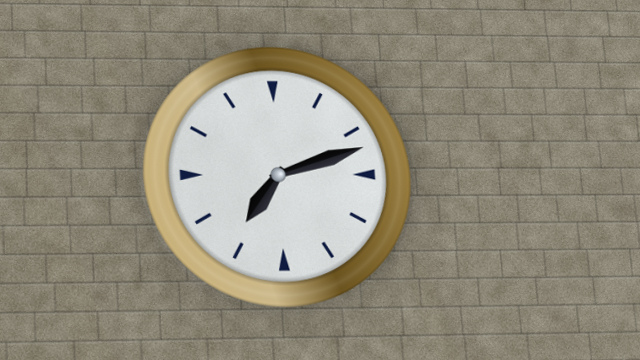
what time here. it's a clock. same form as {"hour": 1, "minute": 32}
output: {"hour": 7, "minute": 12}
